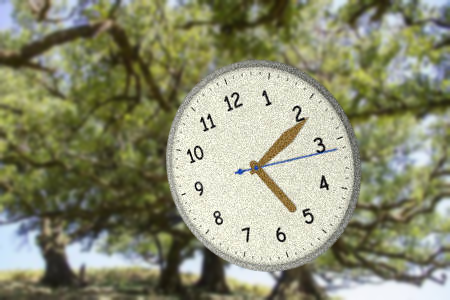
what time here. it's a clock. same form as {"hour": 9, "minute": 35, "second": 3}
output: {"hour": 5, "minute": 11, "second": 16}
